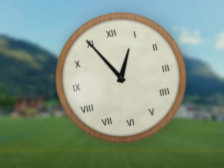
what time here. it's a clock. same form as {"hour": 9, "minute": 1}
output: {"hour": 12, "minute": 55}
